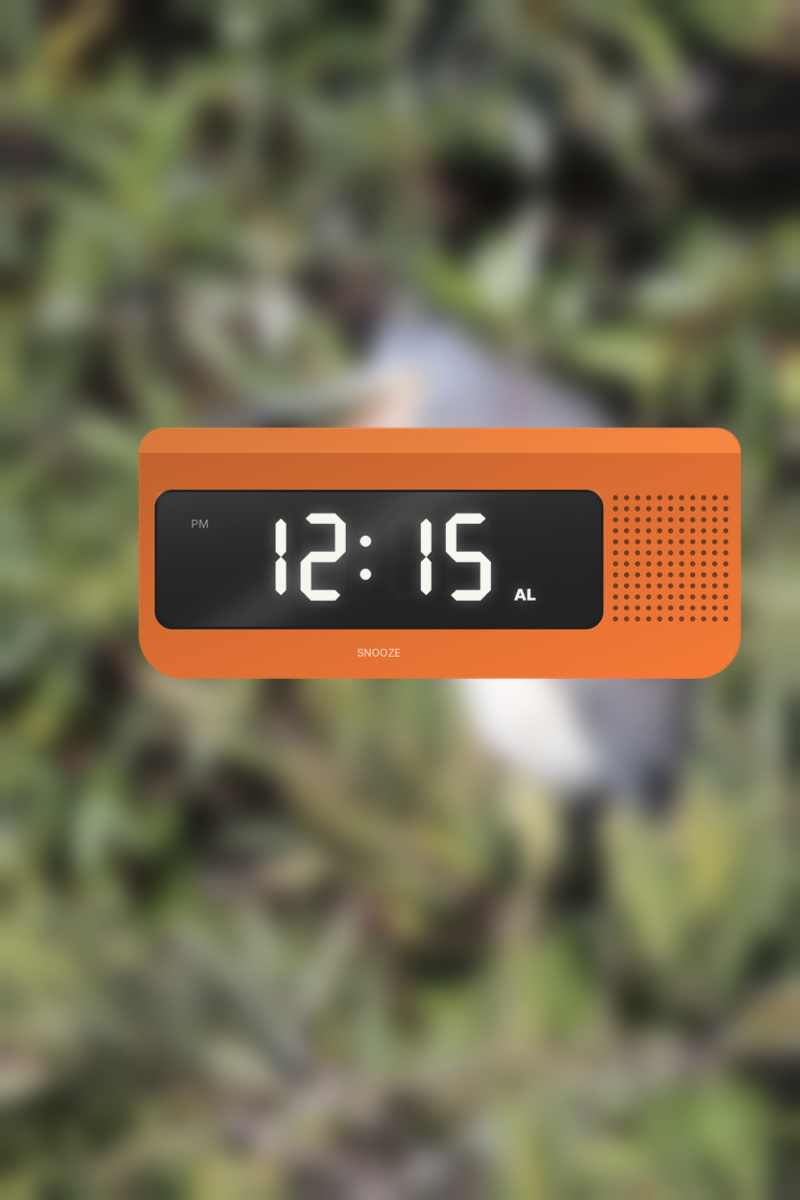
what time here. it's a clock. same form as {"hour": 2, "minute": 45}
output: {"hour": 12, "minute": 15}
